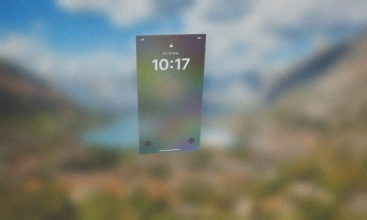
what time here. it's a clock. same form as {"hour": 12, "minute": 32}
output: {"hour": 10, "minute": 17}
